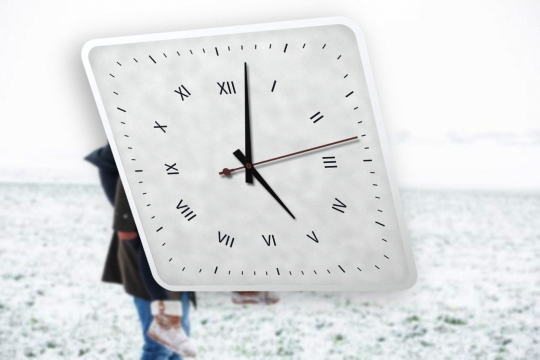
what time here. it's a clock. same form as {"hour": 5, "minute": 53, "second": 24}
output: {"hour": 5, "minute": 2, "second": 13}
